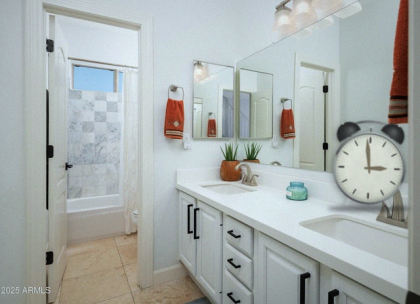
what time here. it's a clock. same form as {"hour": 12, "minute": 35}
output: {"hour": 2, "minute": 59}
